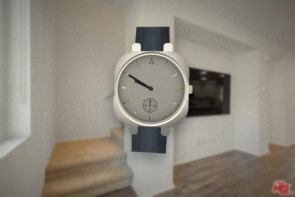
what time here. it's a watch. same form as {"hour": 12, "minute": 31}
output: {"hour": 9, "minute": 50}
